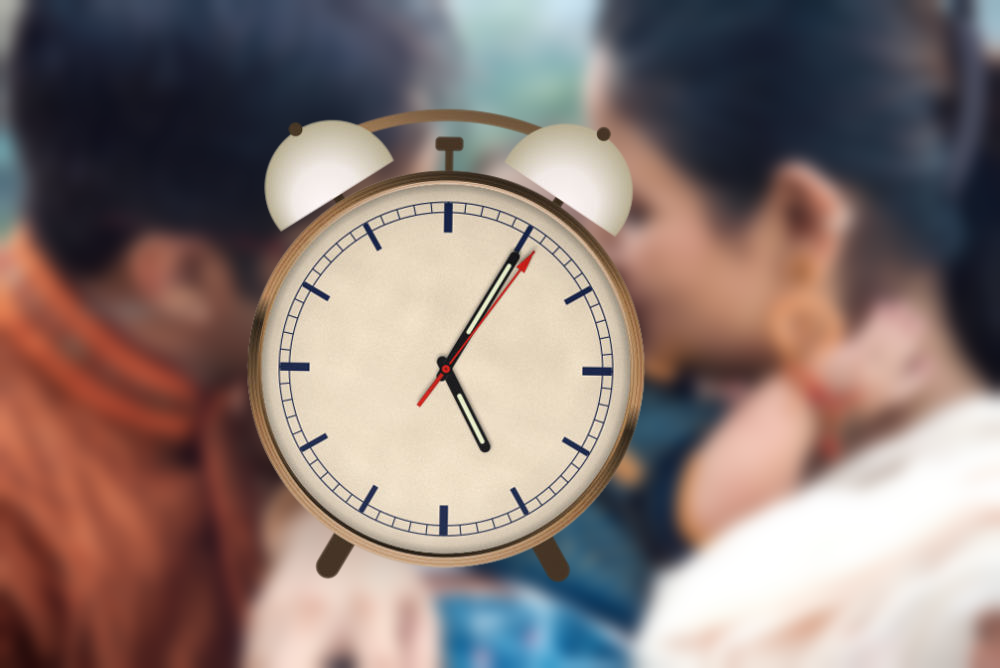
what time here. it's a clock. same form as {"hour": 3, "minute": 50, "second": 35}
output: {"hour": 5, "minute": 5, "second": 6}
